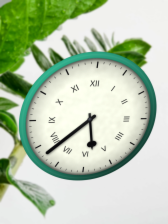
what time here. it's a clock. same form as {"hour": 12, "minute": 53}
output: {"hour": 5, "minute": 38}
